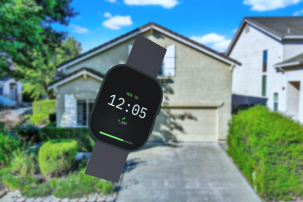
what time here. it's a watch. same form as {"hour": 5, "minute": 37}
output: {"hour": 12, "minute": 5}
